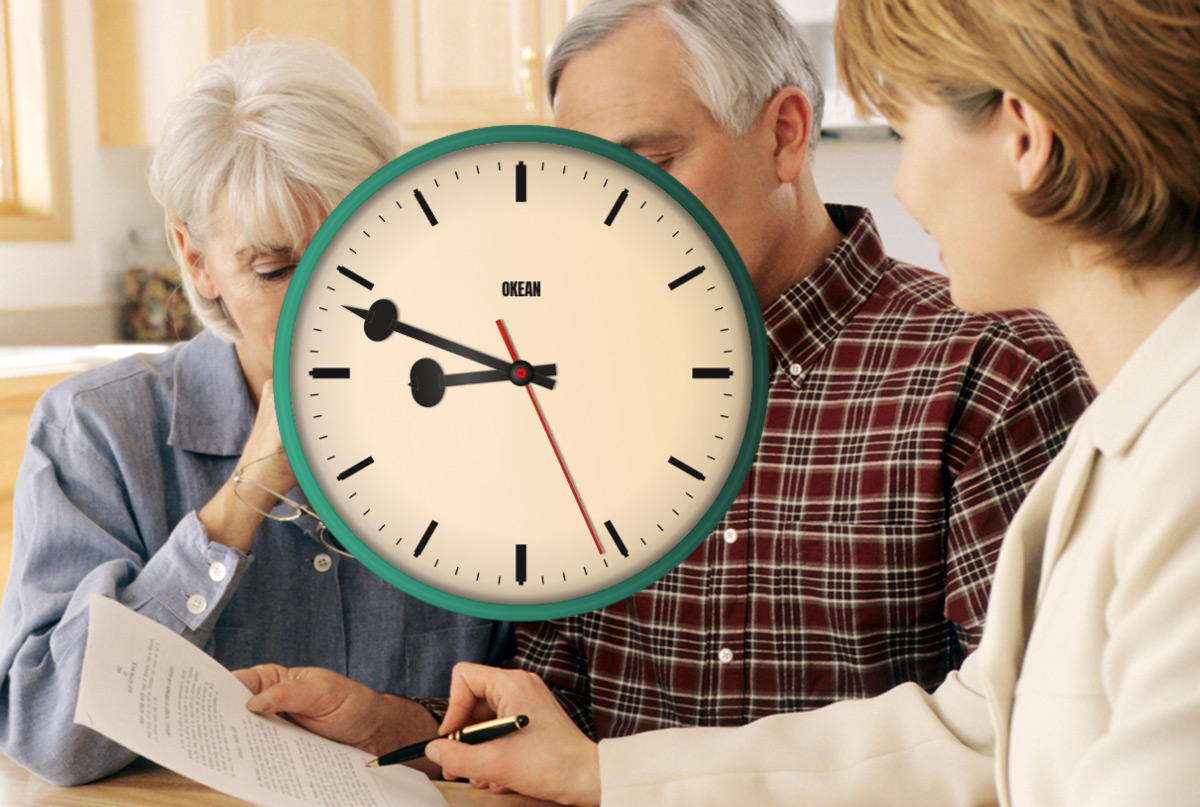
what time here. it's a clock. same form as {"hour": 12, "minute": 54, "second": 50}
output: {"hour": 8, "minute": 48, "second": 26}
